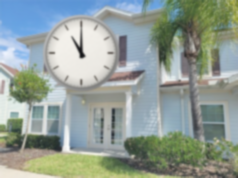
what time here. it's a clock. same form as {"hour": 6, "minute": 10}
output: {"hour": 11, "minute": 0}
